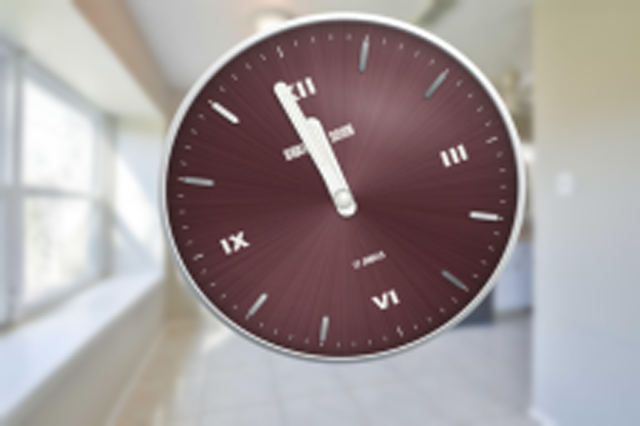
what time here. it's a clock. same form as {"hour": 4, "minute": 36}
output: {"hour": 11, "minute": 59}
